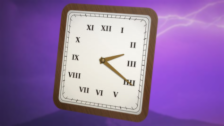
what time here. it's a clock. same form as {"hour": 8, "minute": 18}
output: {"hour": 2, "minute": 20}
